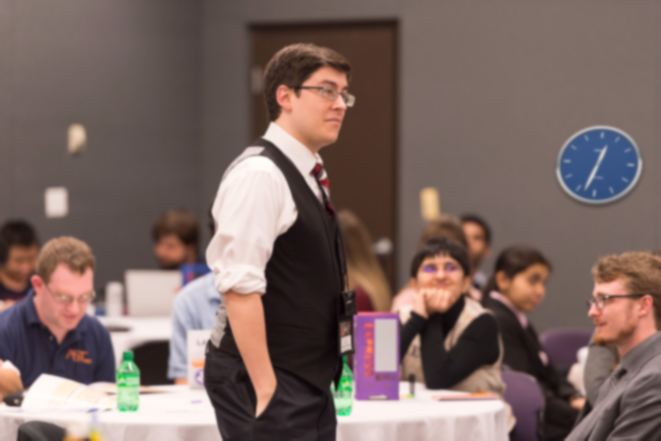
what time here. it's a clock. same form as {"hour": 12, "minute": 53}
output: {"hour": 12, "minute": 33}
